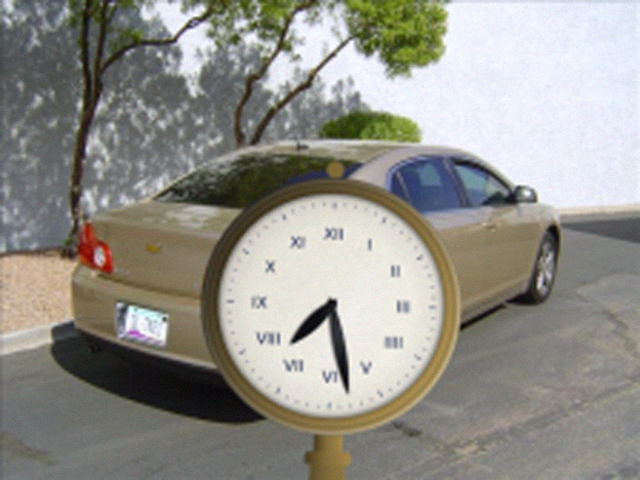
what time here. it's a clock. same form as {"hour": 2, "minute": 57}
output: {"hour": 7, "minute": 28}
